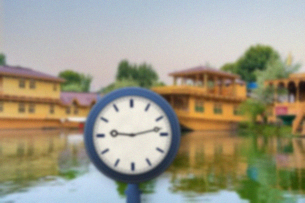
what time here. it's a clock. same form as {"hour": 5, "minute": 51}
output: {"hour": 9, "minute": 13}
